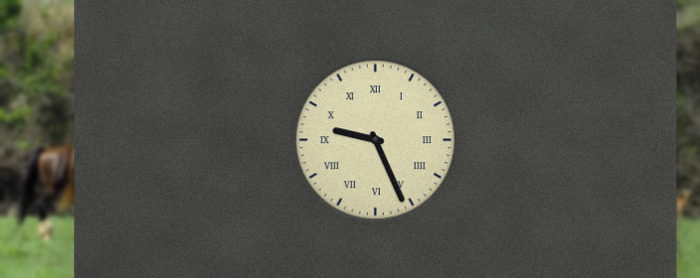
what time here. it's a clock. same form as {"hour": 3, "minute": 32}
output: {"hour": 9, "minute": 26}
